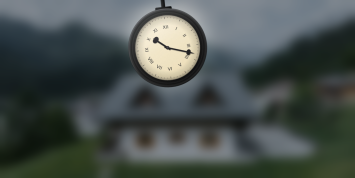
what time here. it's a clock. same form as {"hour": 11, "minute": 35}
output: {"hour": 10, "minute": 18}
